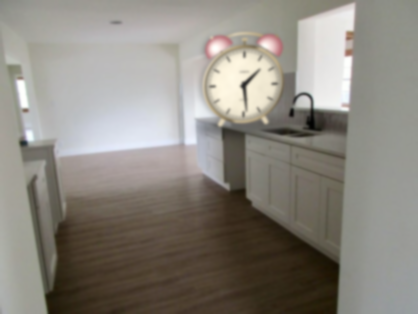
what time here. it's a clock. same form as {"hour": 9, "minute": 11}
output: {"hour": 1, "minute": 29}
